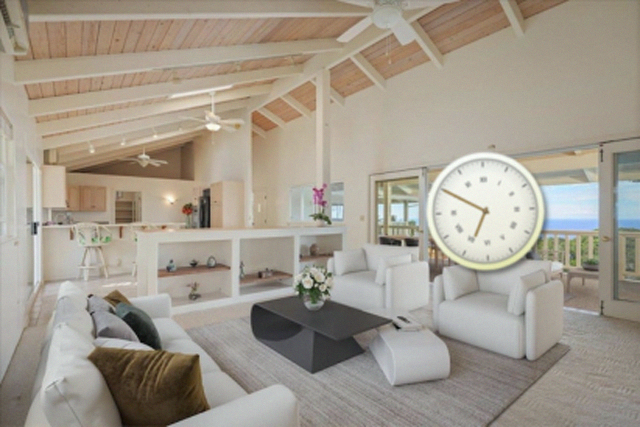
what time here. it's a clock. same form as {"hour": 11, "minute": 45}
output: {"hour": 6, "minute": 50}
